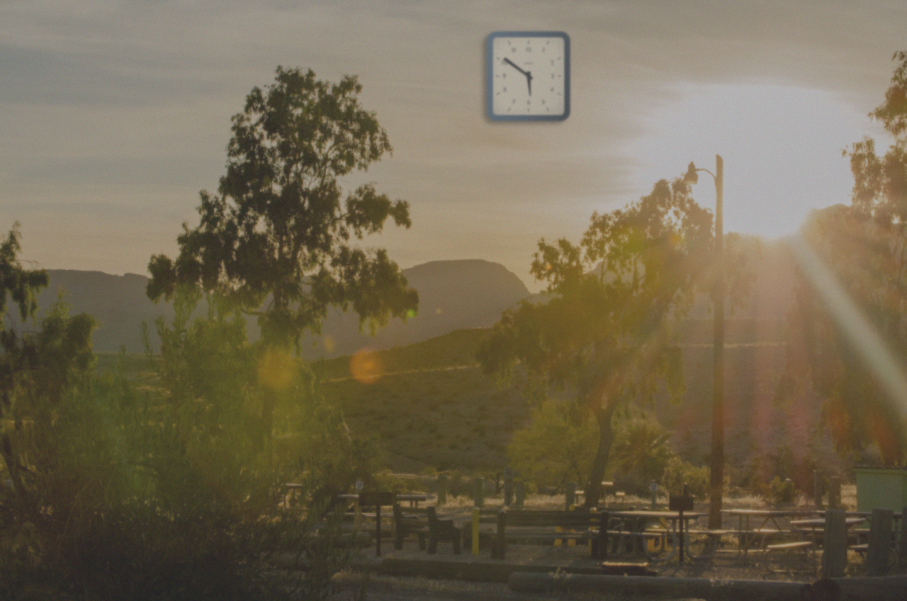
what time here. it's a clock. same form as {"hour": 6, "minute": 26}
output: {"hour": 5, "minute": 51}
